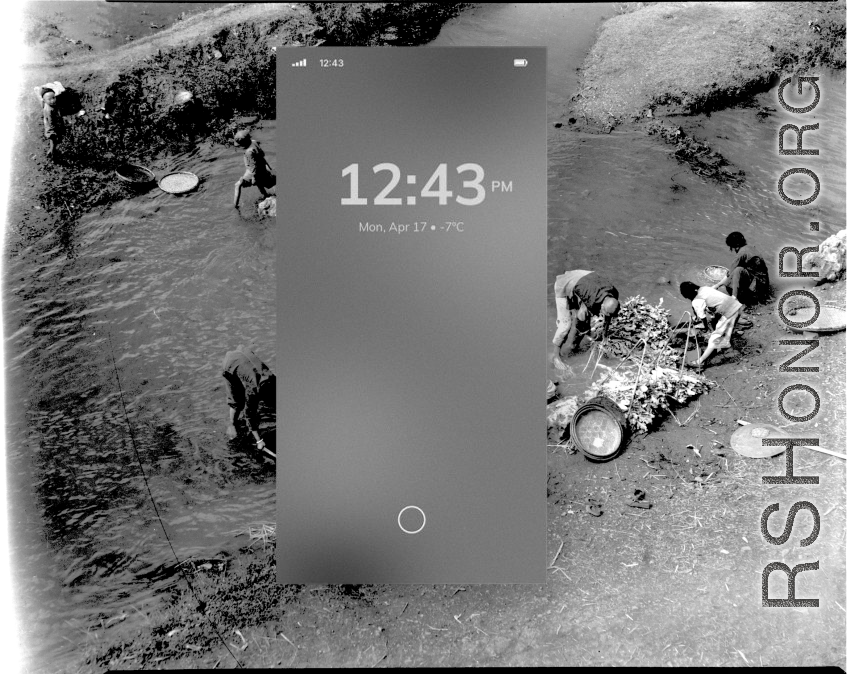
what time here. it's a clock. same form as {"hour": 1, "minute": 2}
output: {"hour": 12, "minute": 43}
